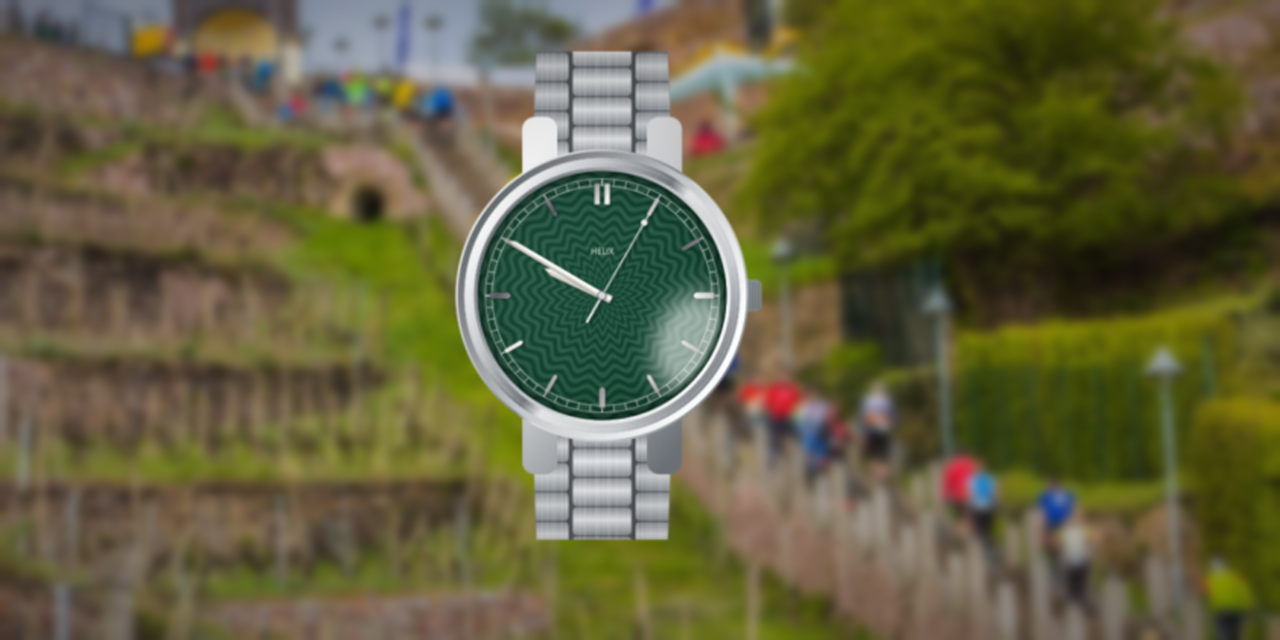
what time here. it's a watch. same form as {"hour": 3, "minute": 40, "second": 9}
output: {"hour": 9, "minute": 50, "second": 5}
